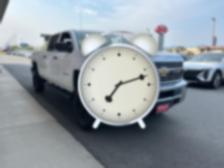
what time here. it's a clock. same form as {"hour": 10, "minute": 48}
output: {"hour": 7, "minute": 12}
